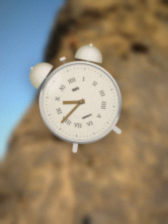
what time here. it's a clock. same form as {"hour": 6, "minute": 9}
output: {"hour": 9, "minute": 41}
